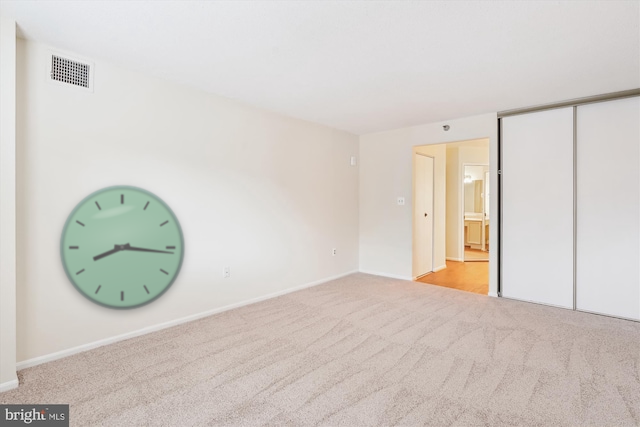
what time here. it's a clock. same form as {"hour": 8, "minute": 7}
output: {"hour": 8, "minute": 16}
